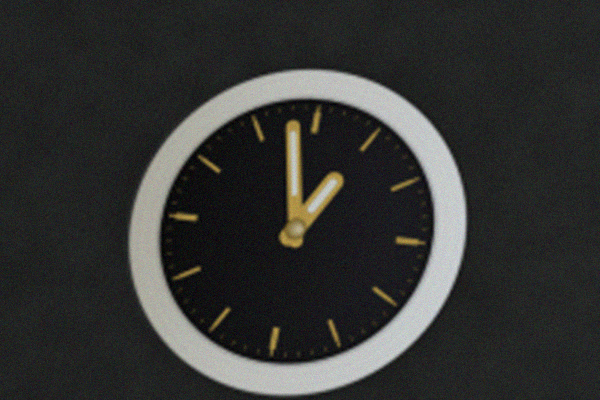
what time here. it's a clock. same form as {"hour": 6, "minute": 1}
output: {"hour": 12, "minute": 58}
